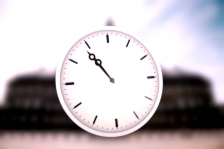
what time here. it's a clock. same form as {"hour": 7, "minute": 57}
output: {"hour": 10, "minute": 54}
